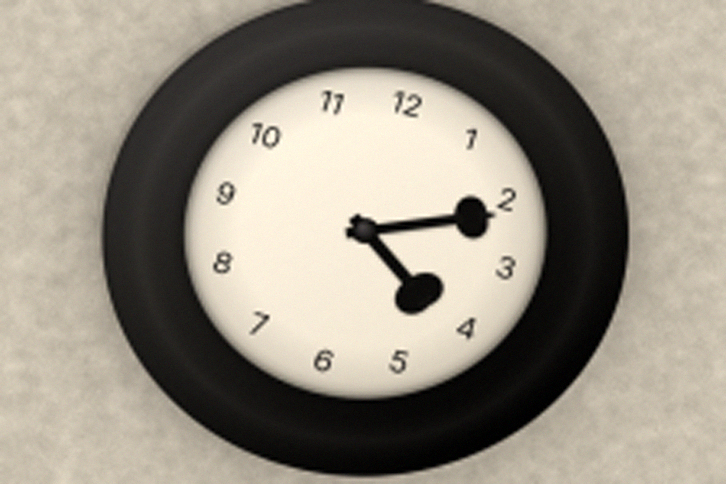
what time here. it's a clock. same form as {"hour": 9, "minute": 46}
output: {"hour": 4, "minute": 11}
